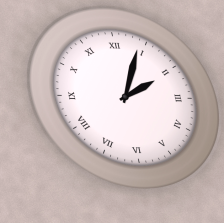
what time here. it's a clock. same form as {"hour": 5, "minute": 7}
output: {"hour": 2, "minute": 4}
